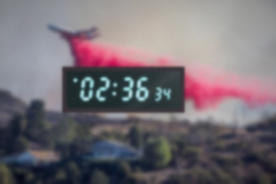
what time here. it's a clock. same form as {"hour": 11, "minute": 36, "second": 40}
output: {"hour": 2, "minute": 36, "second": 34}
